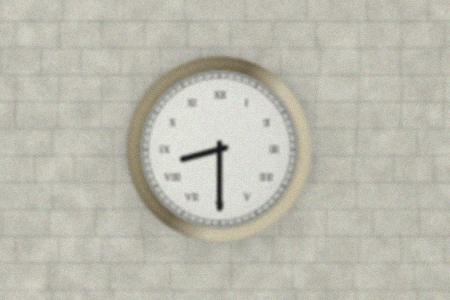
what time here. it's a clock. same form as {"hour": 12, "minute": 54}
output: {"hour": 8, "minute": 30}
